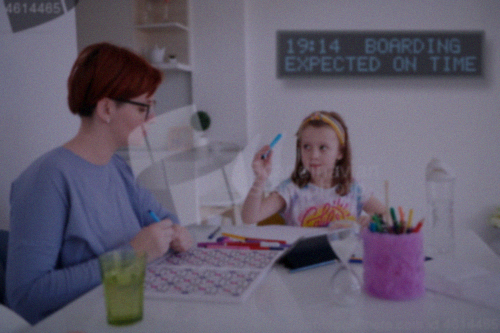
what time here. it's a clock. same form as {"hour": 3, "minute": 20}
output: {"hour": 19, "minute": 14}
